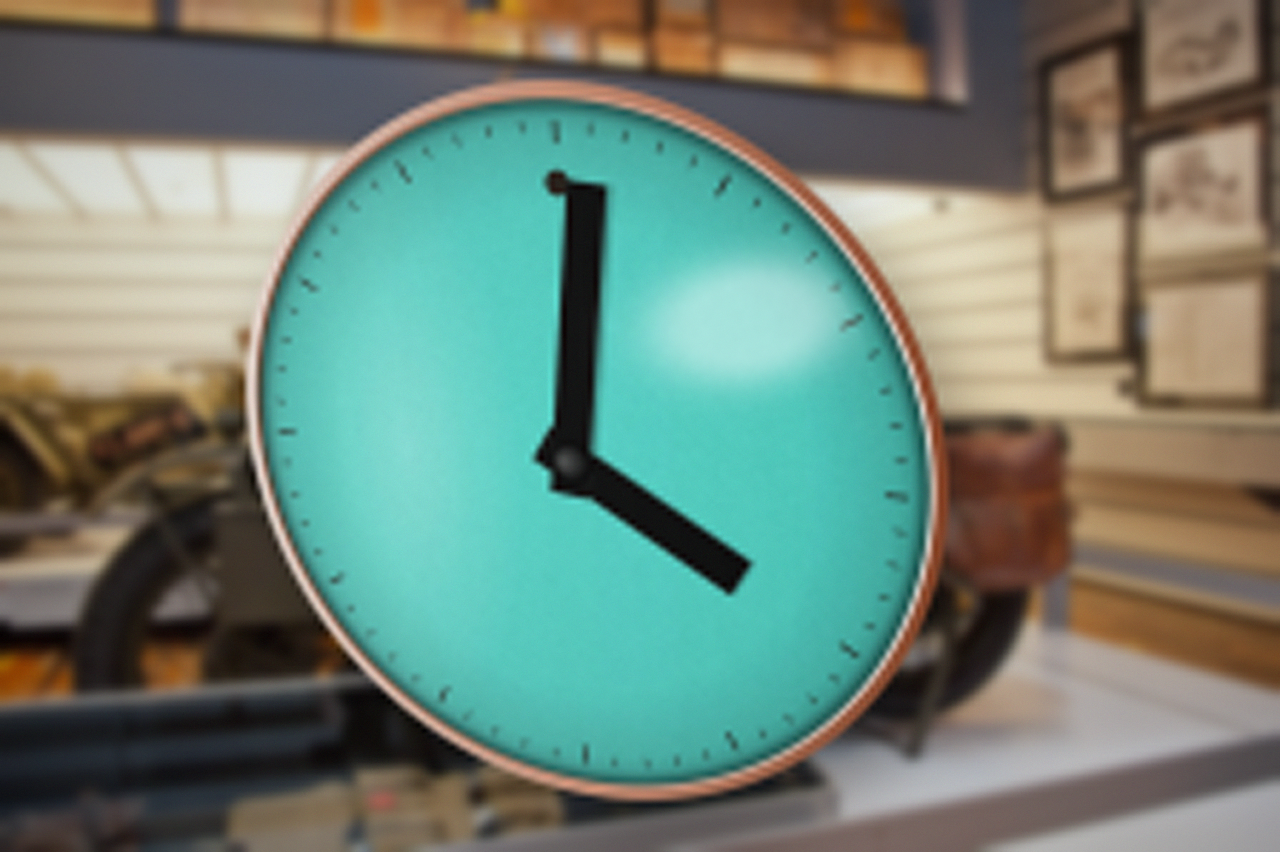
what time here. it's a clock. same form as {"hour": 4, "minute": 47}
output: {"hour": 4, "minute": 1}
